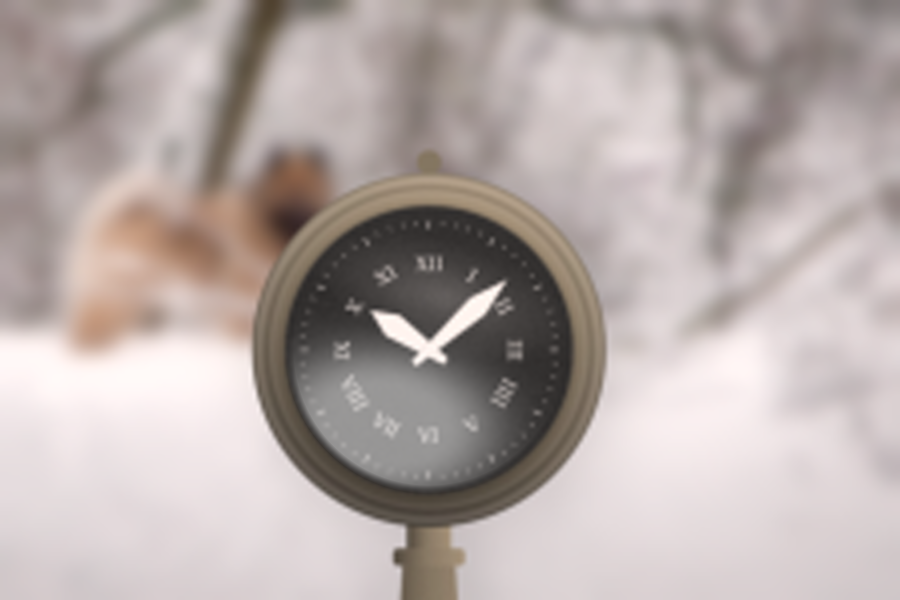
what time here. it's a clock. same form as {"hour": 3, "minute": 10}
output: {"hour": 10, "minute": 8}
